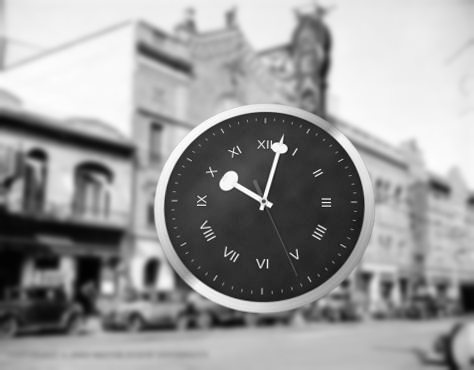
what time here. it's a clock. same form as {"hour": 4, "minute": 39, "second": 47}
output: {"hour": 10, "minute": 2, "second": 26}
